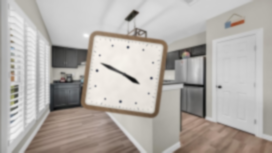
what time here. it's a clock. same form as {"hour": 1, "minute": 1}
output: {"hour": 3, "minute": 48}
